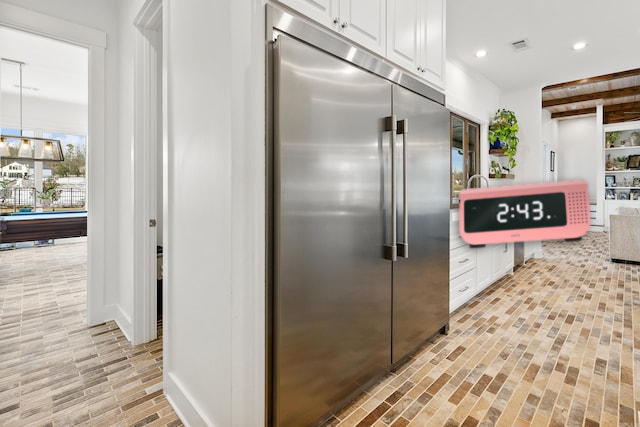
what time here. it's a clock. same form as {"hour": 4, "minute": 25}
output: {"hour": 2, "minute": 43}
